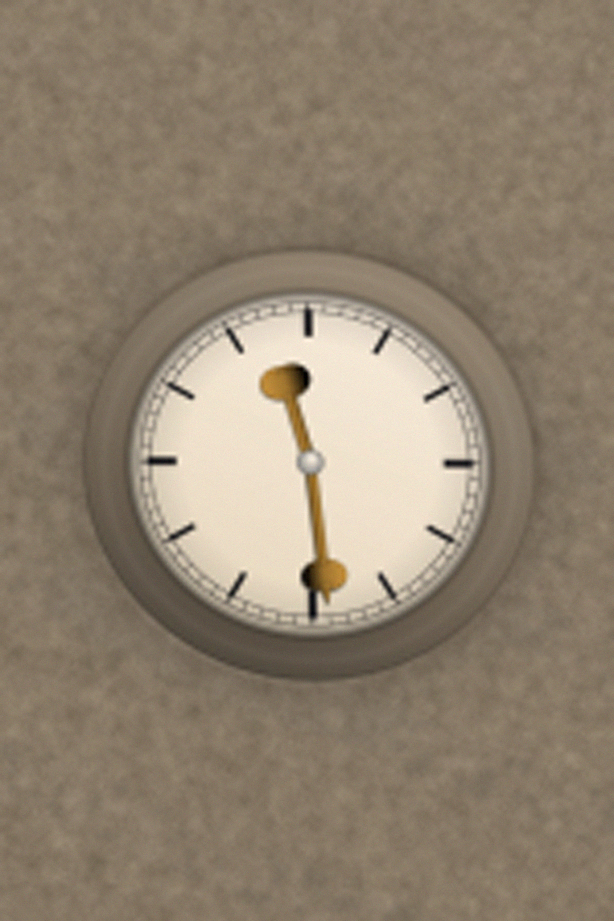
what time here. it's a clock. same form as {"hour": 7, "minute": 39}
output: {"hour": 11, "minute": 29}
